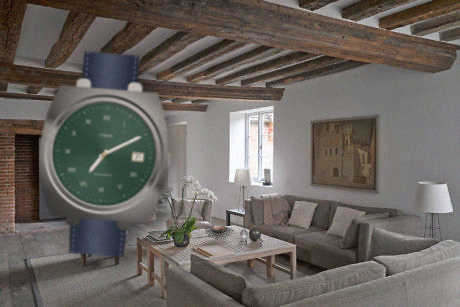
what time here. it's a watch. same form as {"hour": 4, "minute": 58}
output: {"hour": 7, "minute": 10}
